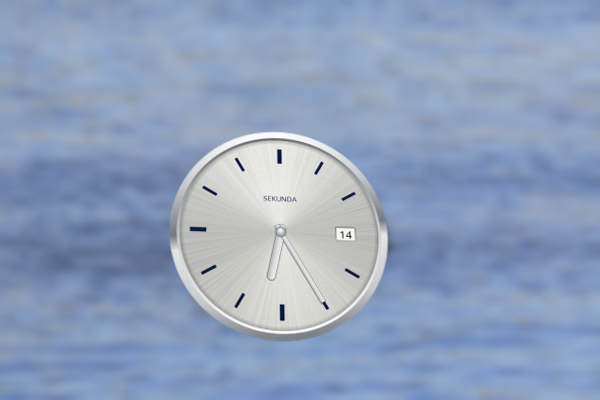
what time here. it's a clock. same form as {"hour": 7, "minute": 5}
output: {"hour": 6, "minute": 25}
